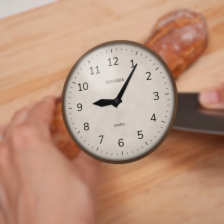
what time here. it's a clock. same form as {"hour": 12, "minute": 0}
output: {"hour": 9, "minute": 6}
